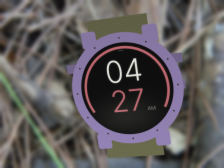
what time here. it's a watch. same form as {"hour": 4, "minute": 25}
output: {"hour": 4, "minute": 27}
